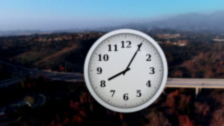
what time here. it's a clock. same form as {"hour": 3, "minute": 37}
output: {"hour": 8, "minute": 5}
